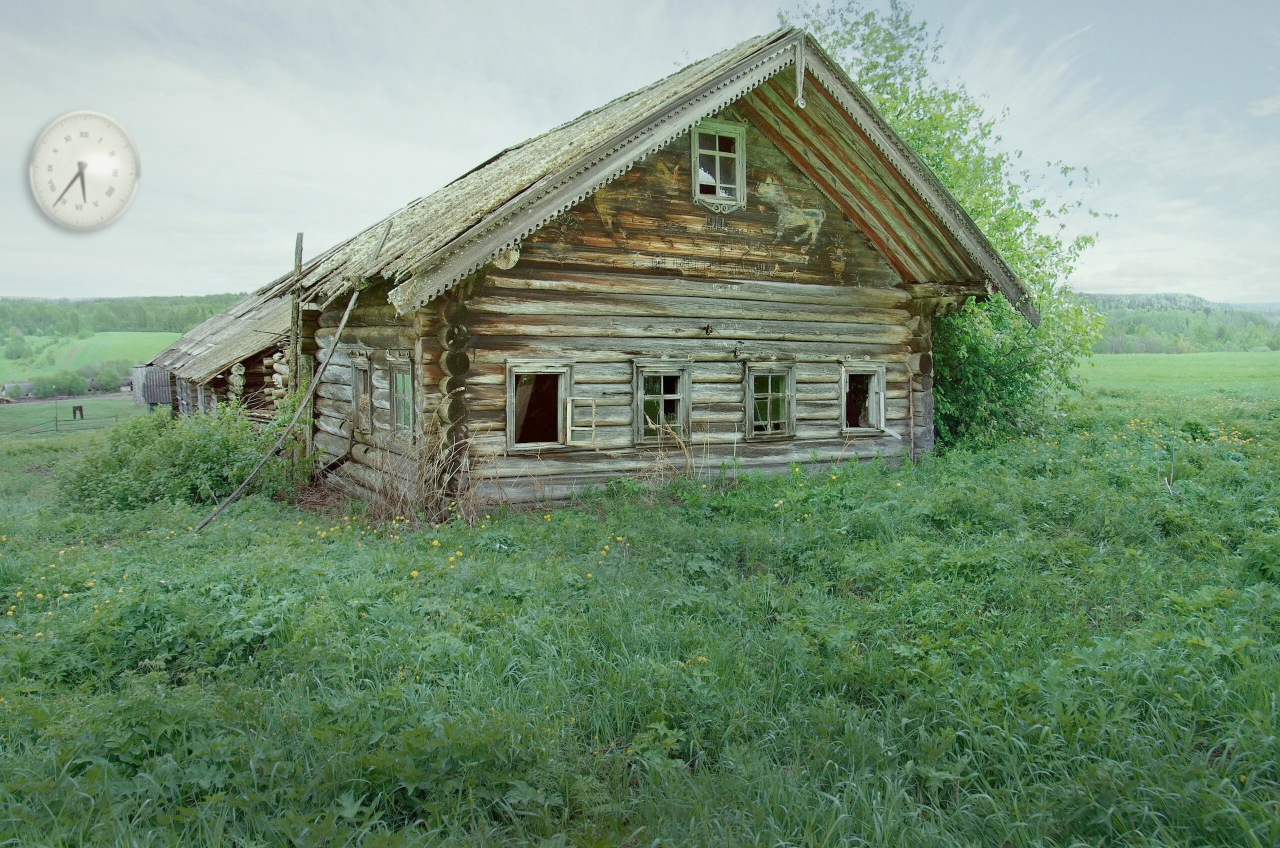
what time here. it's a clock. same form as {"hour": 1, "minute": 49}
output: {"hour": 5, "minute": 36}
